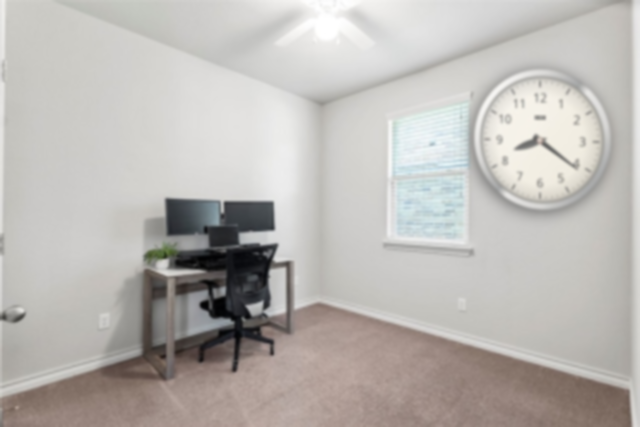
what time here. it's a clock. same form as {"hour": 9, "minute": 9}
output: {"hour": 8, "minute": 21}
